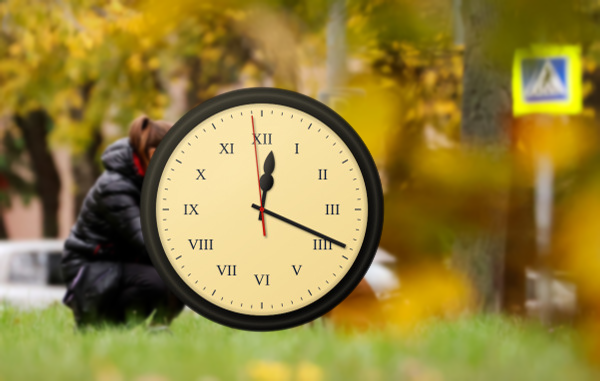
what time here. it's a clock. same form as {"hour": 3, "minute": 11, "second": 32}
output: {"hour": 12, "minute": 18, "second": 59}
